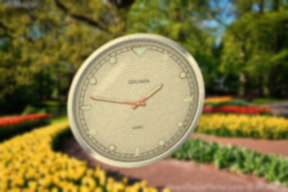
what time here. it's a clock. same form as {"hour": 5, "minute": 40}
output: {"hour": 1, "minute": 47}
